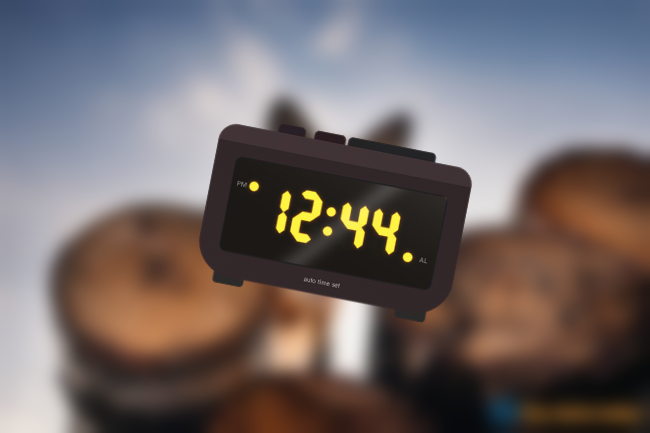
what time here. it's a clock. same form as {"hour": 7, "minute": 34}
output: {"hour": 12, "minute": 44}
